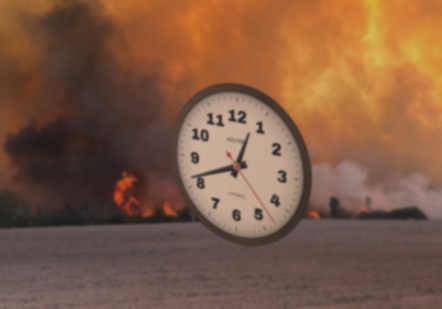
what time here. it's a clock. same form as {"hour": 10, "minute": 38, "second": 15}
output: {"hour": 12, "minute": 41, "second": 23}
